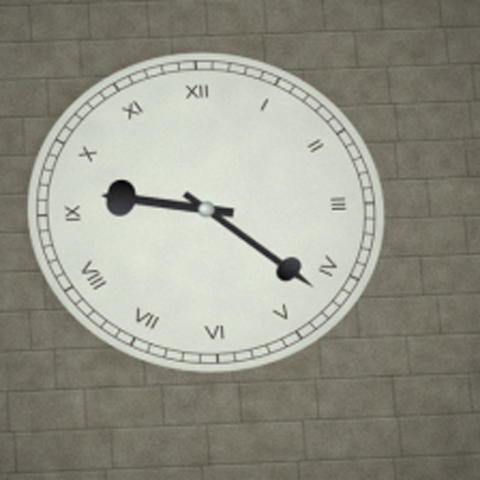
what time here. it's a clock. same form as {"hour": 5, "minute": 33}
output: {"hour": 9, "minute": 22}
